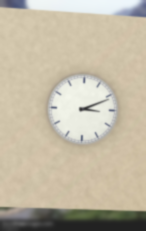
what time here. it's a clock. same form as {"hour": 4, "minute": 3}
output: {"hour": 3, "minute": 11}
